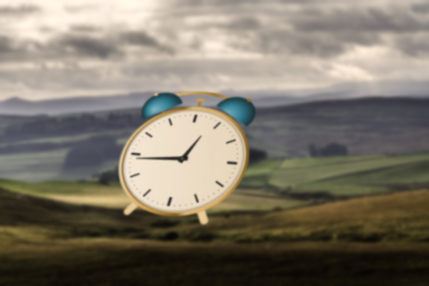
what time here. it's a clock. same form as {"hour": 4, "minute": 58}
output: {"hour": 12, "minute": 44}
